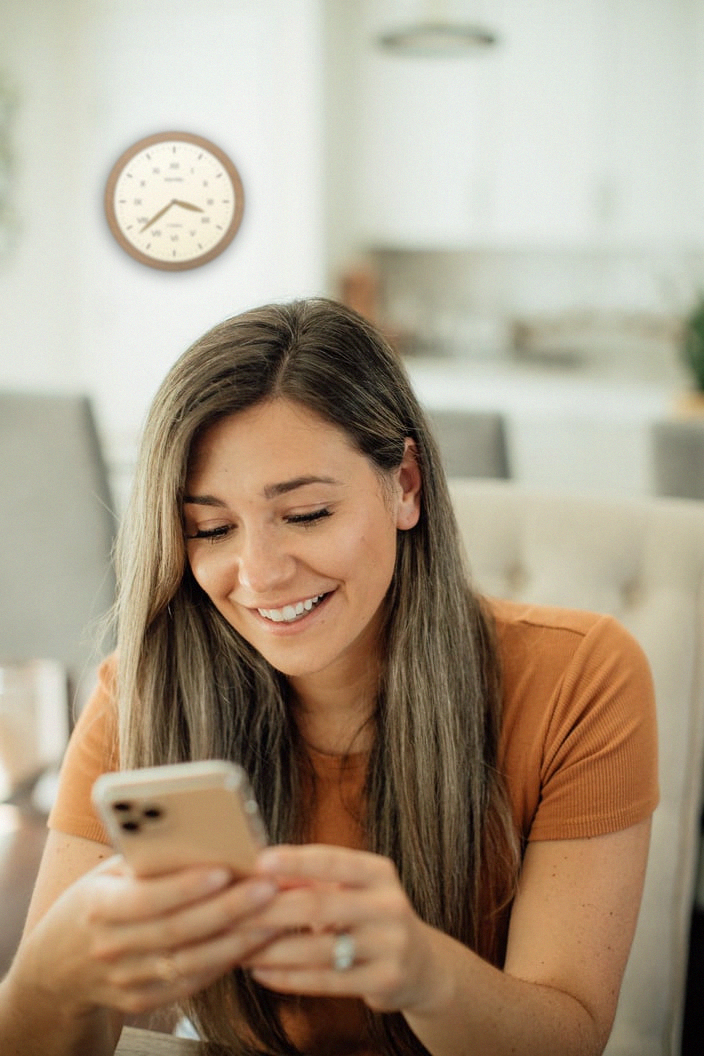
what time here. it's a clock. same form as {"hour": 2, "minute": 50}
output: {"hour": 3, "minute": 38}
